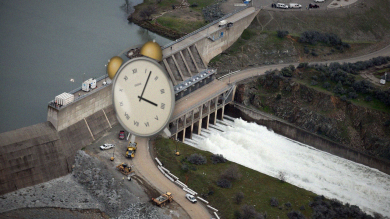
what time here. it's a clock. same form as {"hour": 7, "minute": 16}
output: {"hour": 4, "minute": 7}
